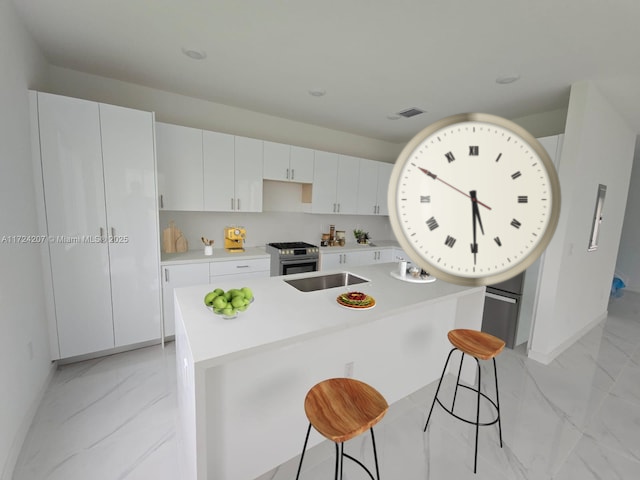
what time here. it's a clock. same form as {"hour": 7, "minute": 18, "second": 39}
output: {"hour": 5, "minute": 29, "second": 50}
